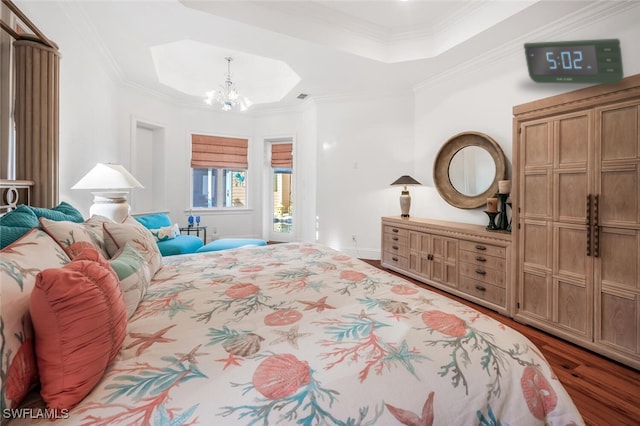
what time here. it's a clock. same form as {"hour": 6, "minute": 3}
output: {"hour": 5, "minute": 2}
